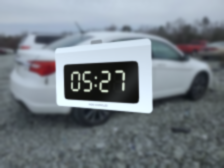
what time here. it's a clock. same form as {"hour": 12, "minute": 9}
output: {"hour": 5, "minute": 27}
